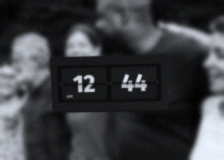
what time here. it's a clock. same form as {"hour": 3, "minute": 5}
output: {"hour": 12, "minute": 44}
